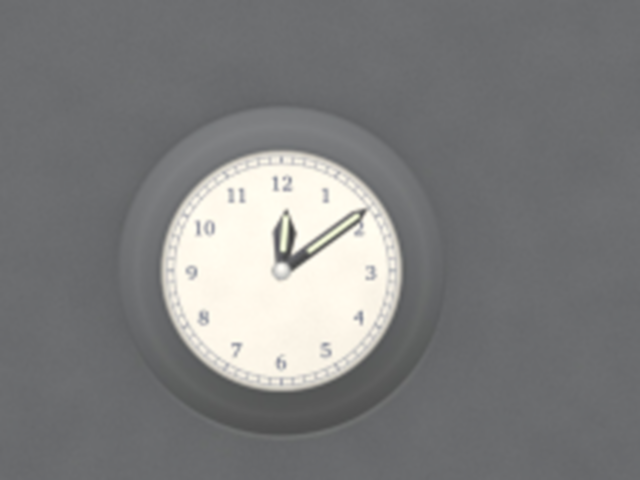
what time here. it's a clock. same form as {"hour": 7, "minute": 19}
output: {"hour": 12, "minute": 9}
